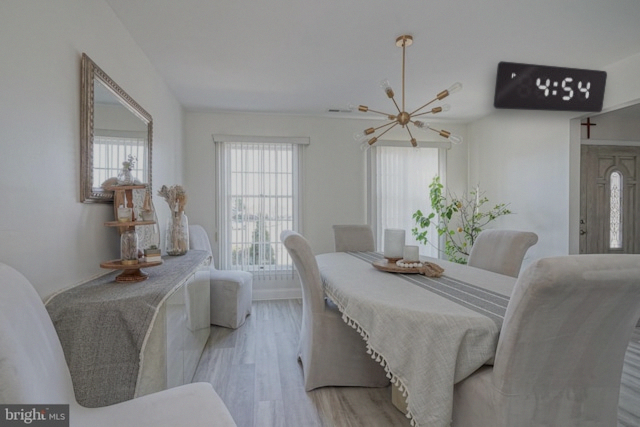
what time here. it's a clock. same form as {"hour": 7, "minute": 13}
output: {"hour": 4, "minute": 54}
